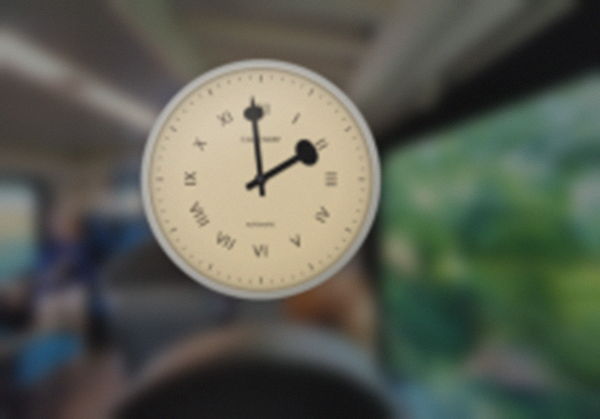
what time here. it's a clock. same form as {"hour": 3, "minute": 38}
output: {"hour": 1, "minute": 59}
